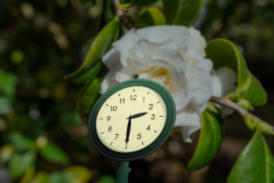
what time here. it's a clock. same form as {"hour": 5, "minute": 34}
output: {"hour": 2, "minute": 30}
